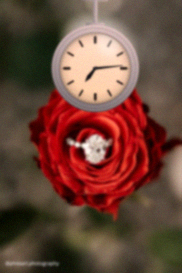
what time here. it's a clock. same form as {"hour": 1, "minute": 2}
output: {"hour": 7, "minute": 14}
